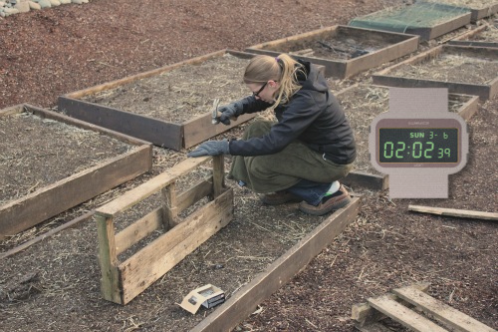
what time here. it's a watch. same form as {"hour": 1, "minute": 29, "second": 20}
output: {"hour": 2, "minute": 2, "second": 39}
